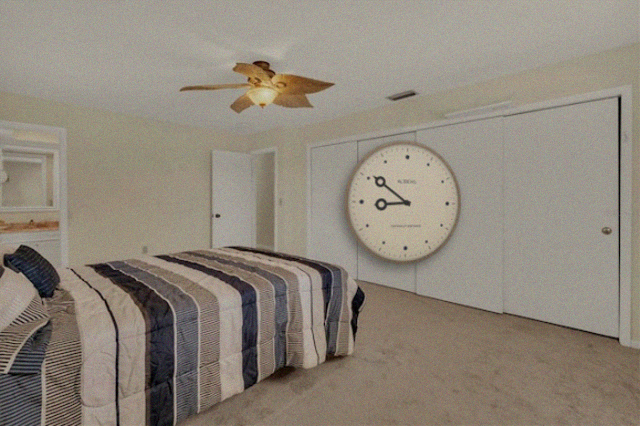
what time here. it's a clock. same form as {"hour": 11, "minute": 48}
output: {"hour": 8, "minute": 51}
